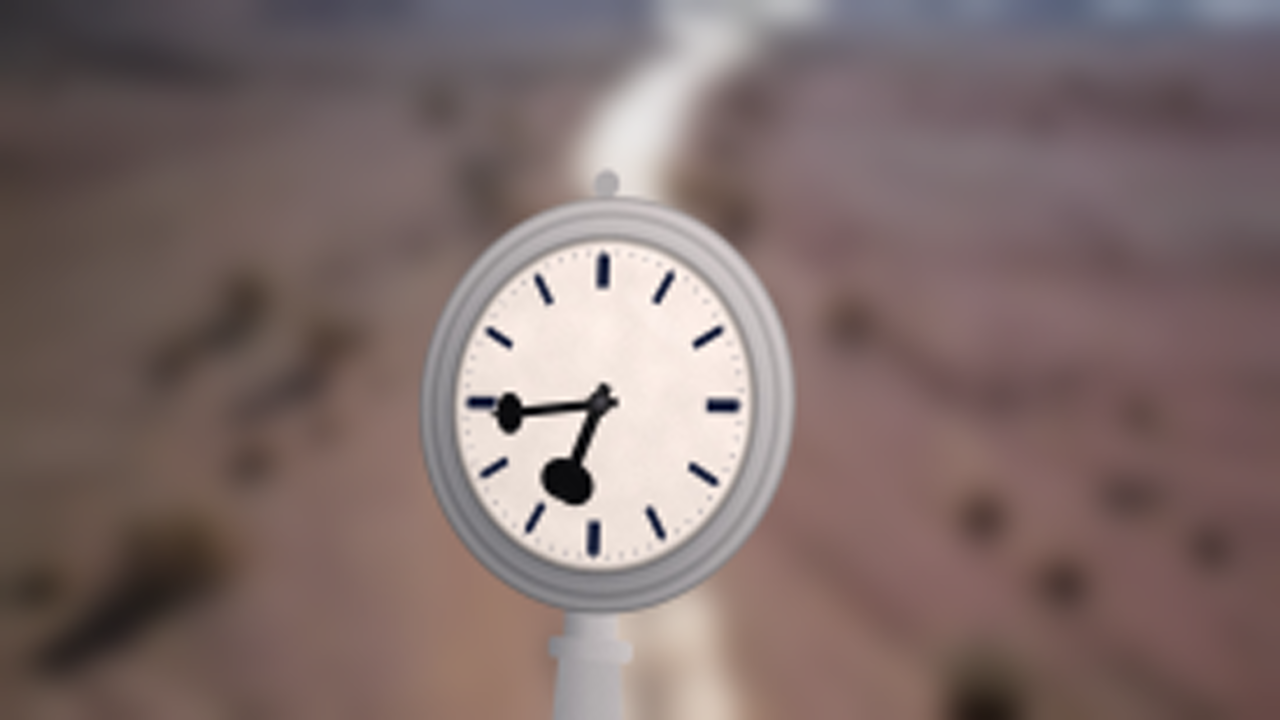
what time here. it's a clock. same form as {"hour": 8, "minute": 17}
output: {"hour": 6, "minute": 44}
